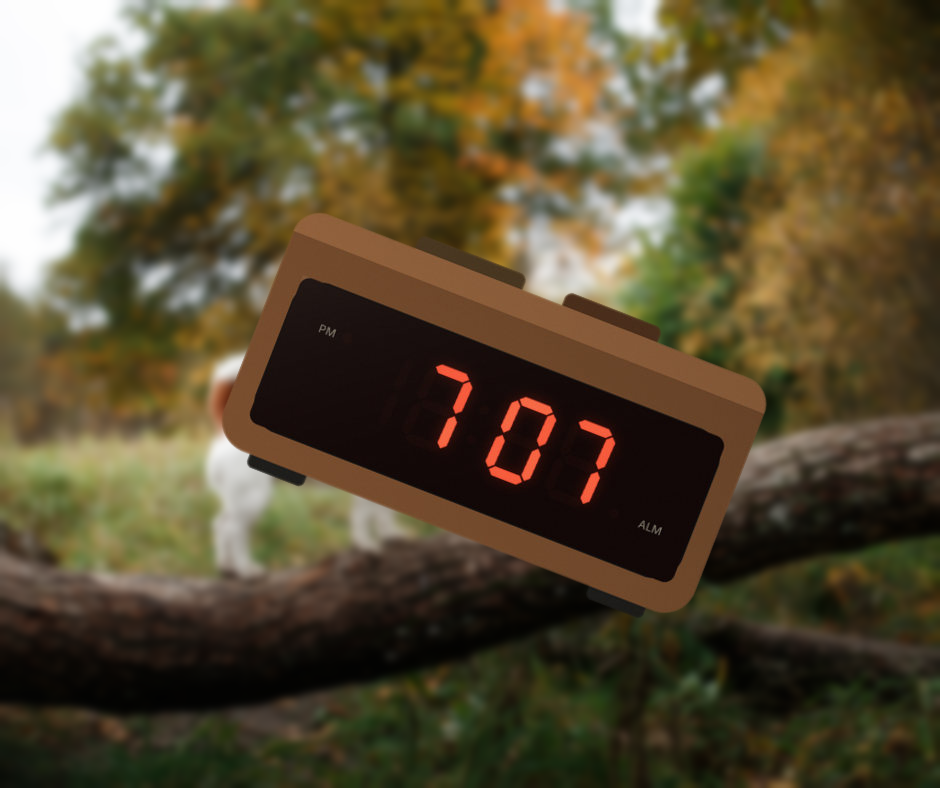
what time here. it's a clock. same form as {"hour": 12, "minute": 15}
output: {"hour": 7, "minute": 7}
